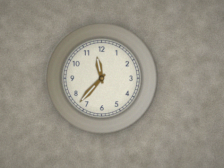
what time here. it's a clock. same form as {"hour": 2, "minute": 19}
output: {"hour": 11, "minute": 37}
